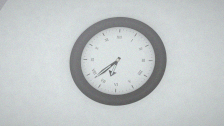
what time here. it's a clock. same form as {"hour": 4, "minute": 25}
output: {"hour": 6, "minute": 38}
